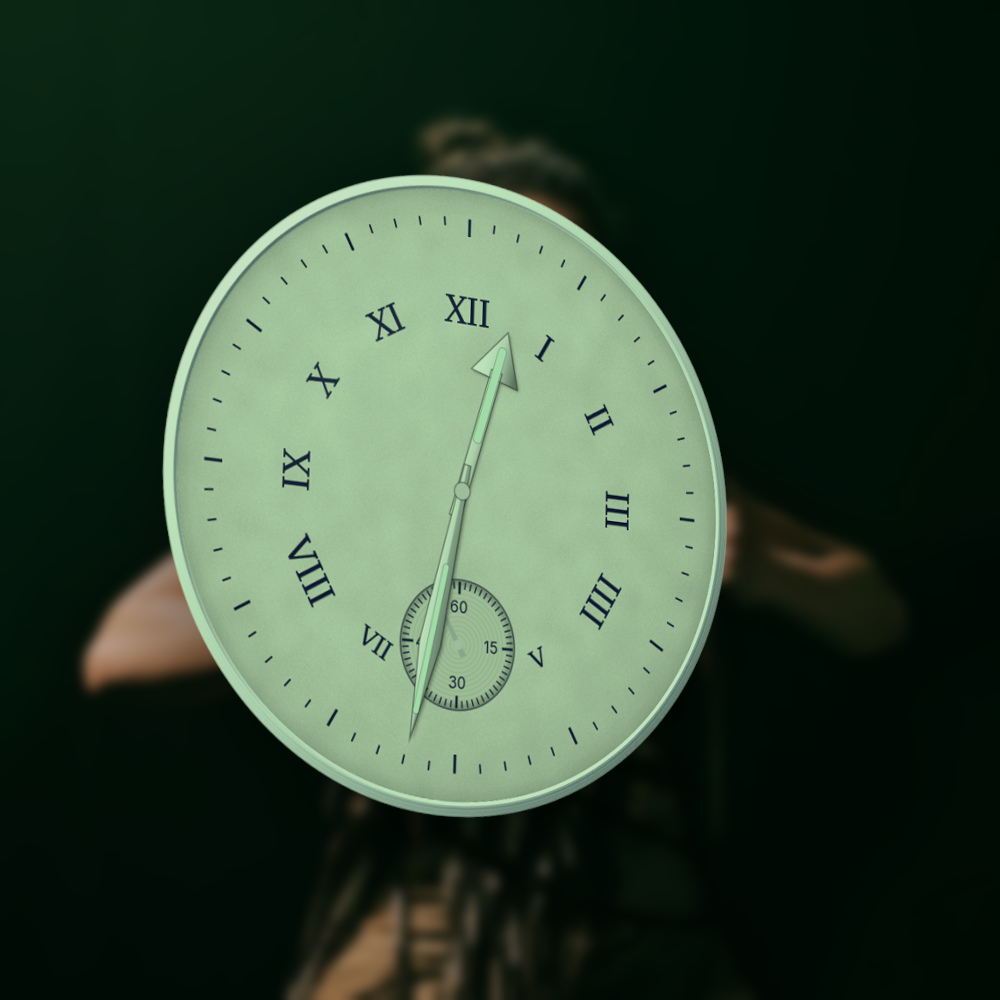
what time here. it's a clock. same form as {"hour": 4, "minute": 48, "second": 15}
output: {"hour": 12, "minute": 31, "second": 55}
